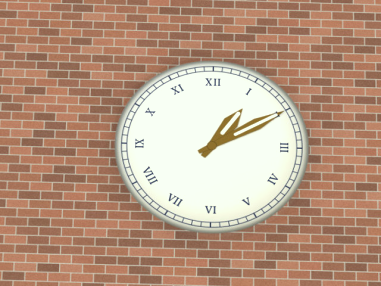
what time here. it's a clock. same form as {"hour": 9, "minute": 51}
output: {"hour": 1, "minute": 10}
